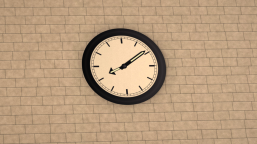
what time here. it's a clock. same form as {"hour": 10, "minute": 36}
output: {"hour": 8, "minute": 9}
